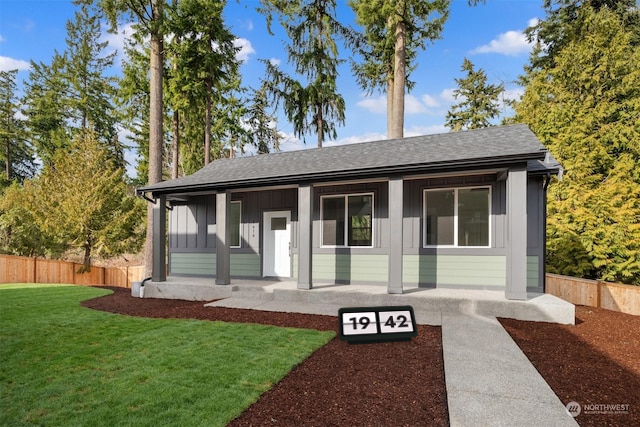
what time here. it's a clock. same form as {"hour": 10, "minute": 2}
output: {"hour": 19, "minute": 42}
